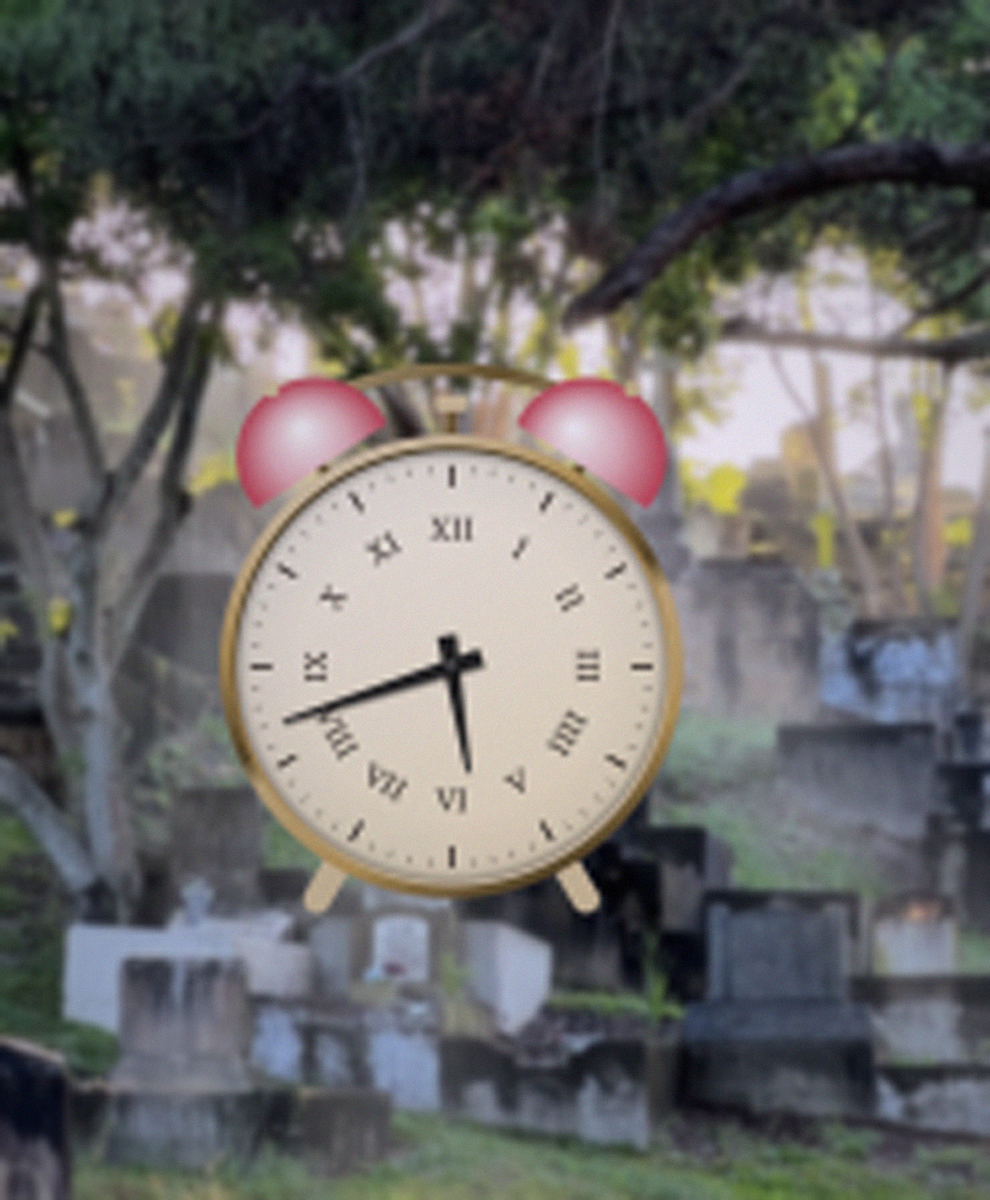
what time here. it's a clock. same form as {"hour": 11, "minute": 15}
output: {"hour": 5, "minute": 42}
